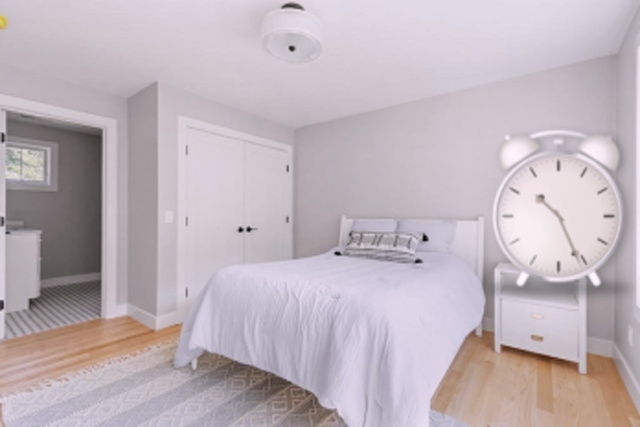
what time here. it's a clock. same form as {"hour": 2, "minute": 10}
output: {"hour": 10, "minute": 26}
